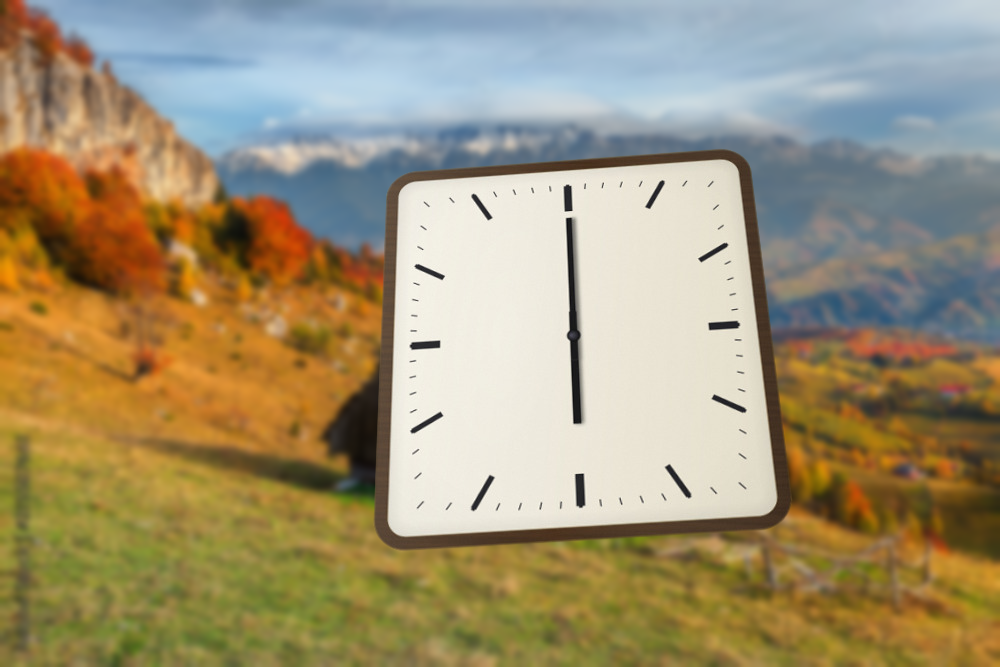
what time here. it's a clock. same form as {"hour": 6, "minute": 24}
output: {"hour": 6, "minute": 0}
